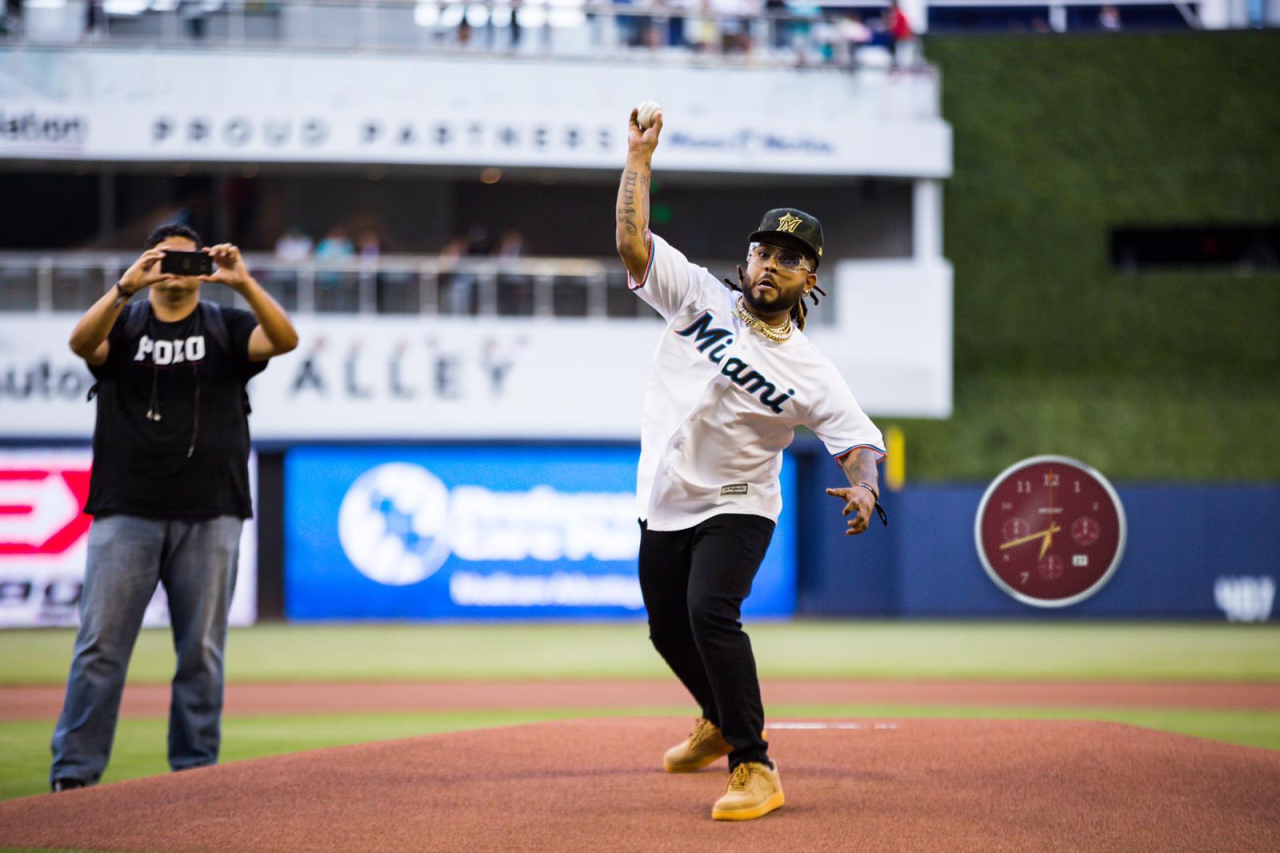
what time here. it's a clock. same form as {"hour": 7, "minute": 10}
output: {"hour": 6, "minute": 42}
